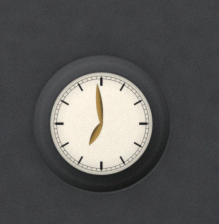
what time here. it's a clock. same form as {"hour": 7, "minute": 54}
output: {"hour": 6, "minute": 59}
